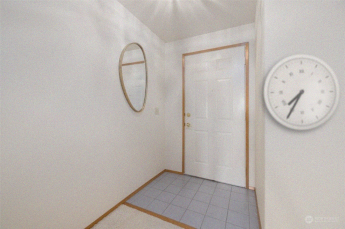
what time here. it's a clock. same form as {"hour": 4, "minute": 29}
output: {"hour": 7, "minute": 35}
